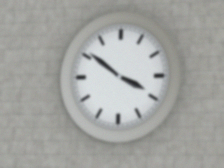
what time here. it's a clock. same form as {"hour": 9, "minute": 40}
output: {"hour": 3, "minute": 51}
